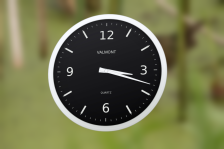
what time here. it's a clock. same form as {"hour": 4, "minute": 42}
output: {"hour": 3, "minute": 18}
